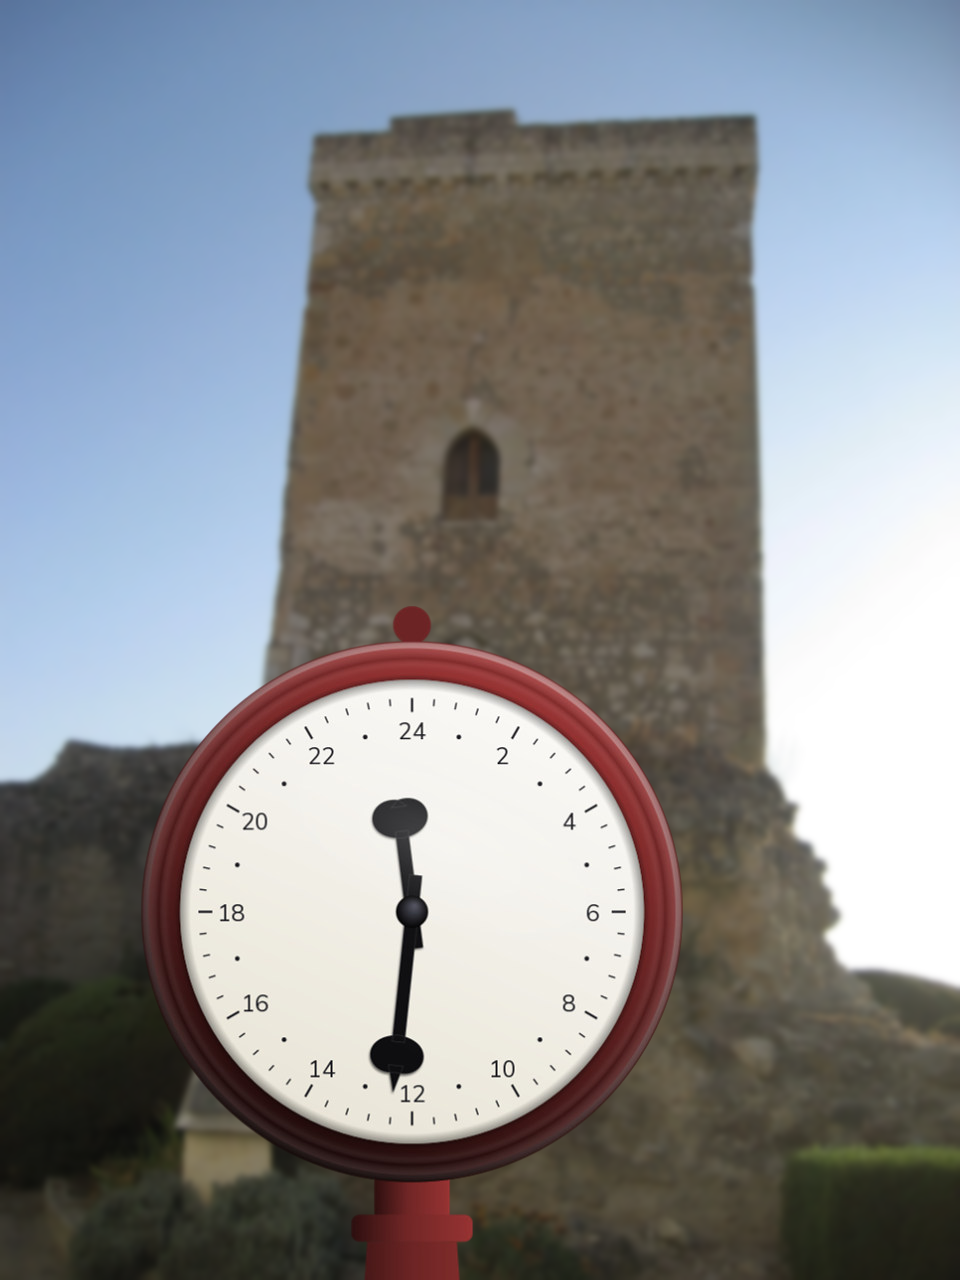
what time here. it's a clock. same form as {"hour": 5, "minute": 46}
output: {"hour": 23, "minute": 31}
